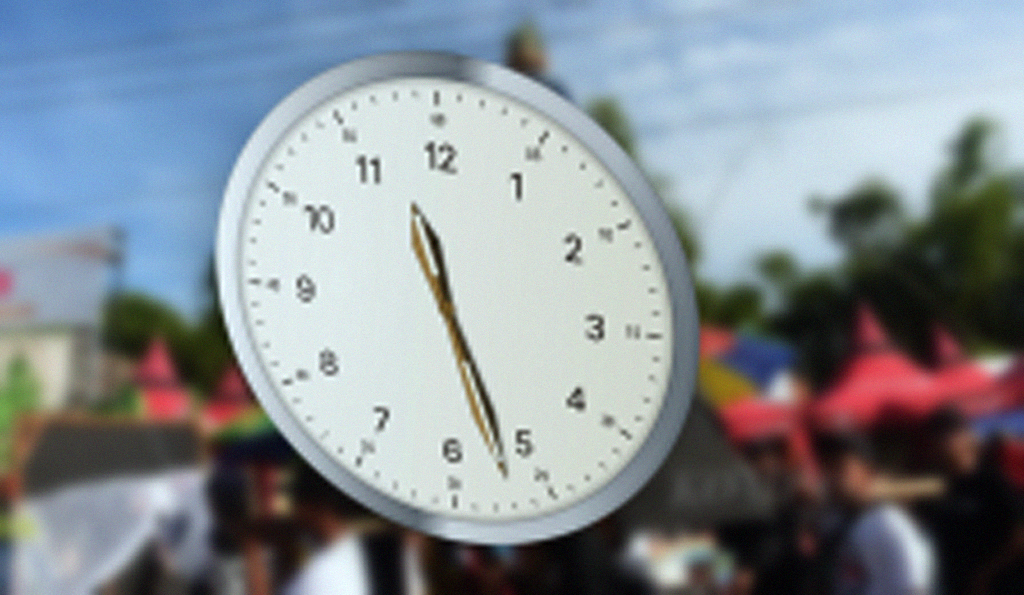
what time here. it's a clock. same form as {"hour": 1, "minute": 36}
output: {"hour": 11, "minute": 27}
